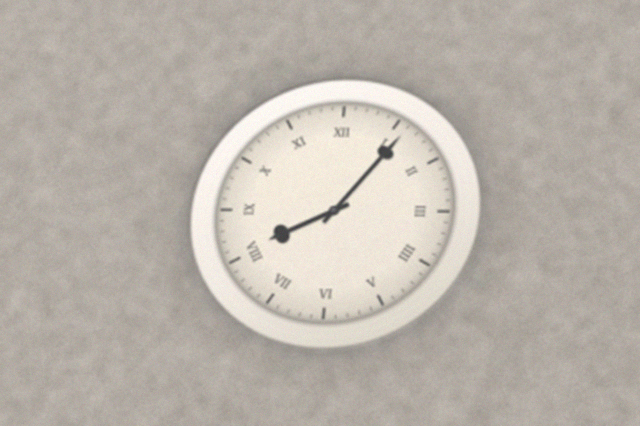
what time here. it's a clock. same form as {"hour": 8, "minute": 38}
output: {"hour": 8, "minute": 6}
